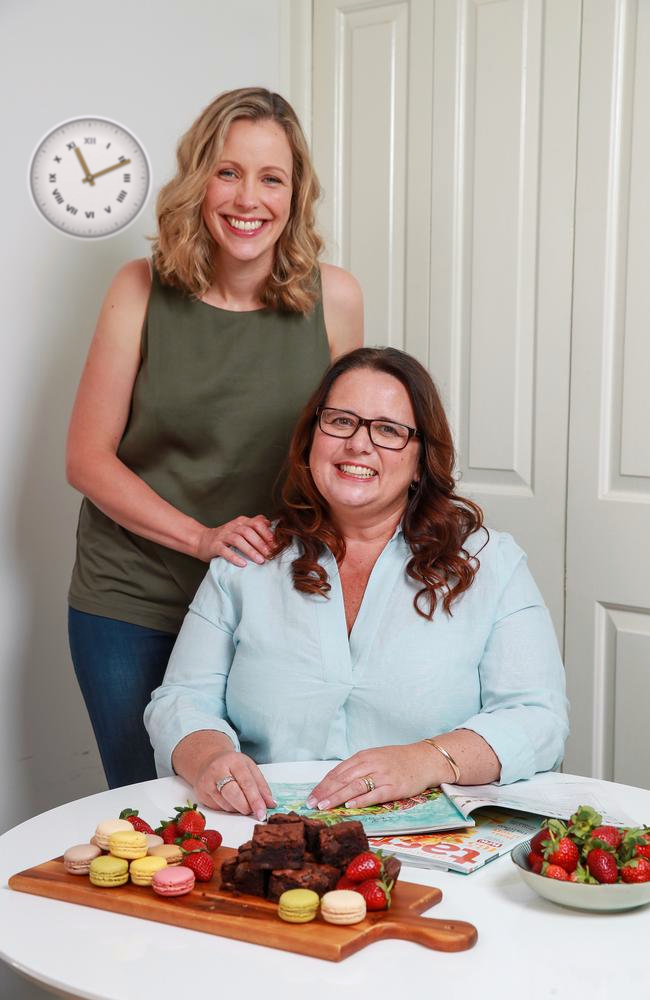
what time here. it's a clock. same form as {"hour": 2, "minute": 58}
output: {"hour": 11, "minute": 11}
